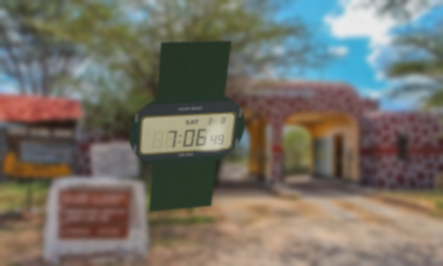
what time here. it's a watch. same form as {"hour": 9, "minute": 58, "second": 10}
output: {"hour": 7, "minute": 6, "second": 49}
